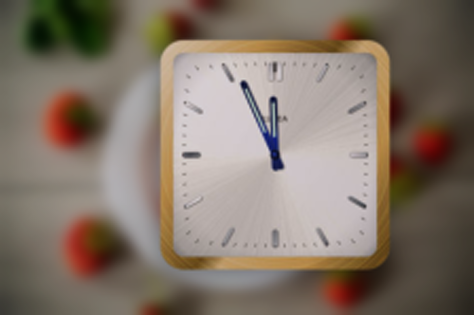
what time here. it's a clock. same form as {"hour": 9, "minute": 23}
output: {"hour": 11, "minute": 56}
